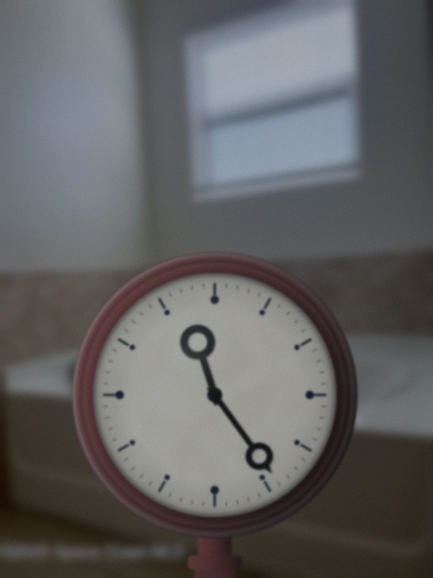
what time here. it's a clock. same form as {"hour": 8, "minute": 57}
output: {"hour": 11, "minute": 24}
